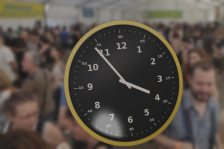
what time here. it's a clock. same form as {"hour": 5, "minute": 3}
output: {"hour": 3, "minute": 54}
